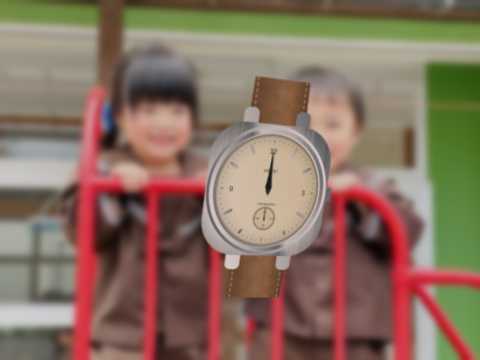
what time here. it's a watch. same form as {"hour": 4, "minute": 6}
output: {"hour": 12, "minute": 0}
